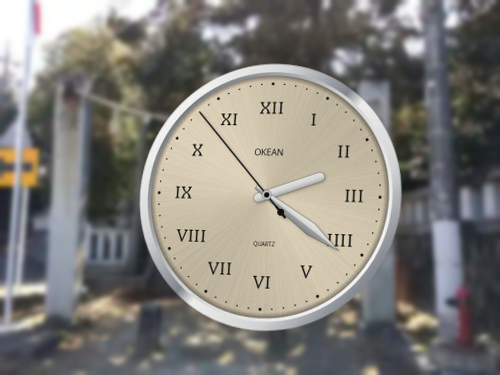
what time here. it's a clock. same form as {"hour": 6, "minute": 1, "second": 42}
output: {"hour": 2, "minute": 20, "second": 53}
